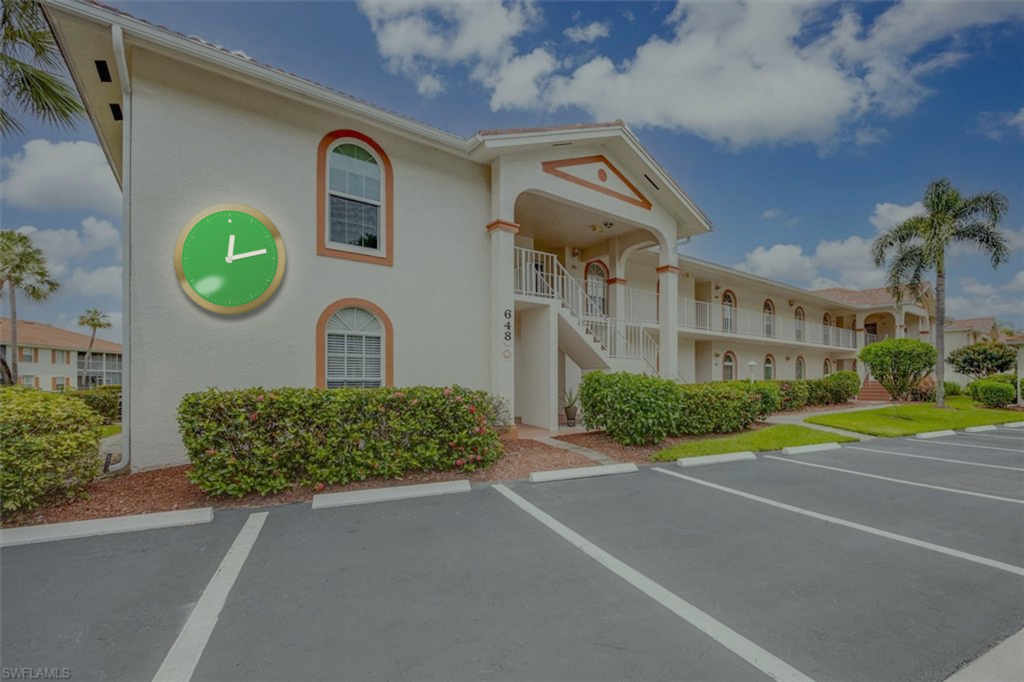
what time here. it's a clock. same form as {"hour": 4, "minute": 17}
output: {"hour": 12, "minute": 13}
